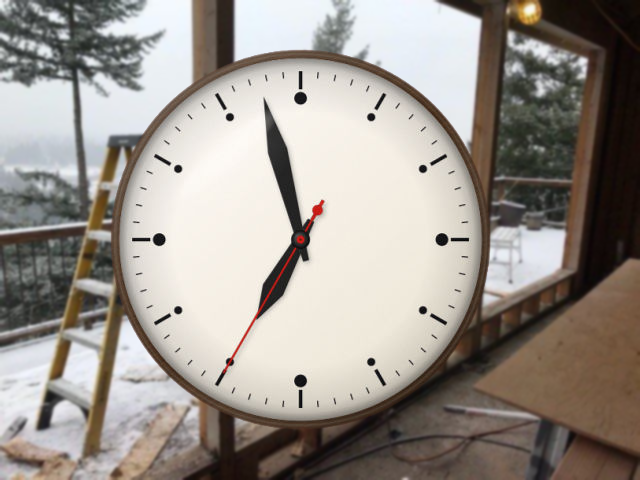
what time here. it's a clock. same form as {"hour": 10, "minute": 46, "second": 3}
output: {"hour": 6, "minute": 57, "second": 35}
